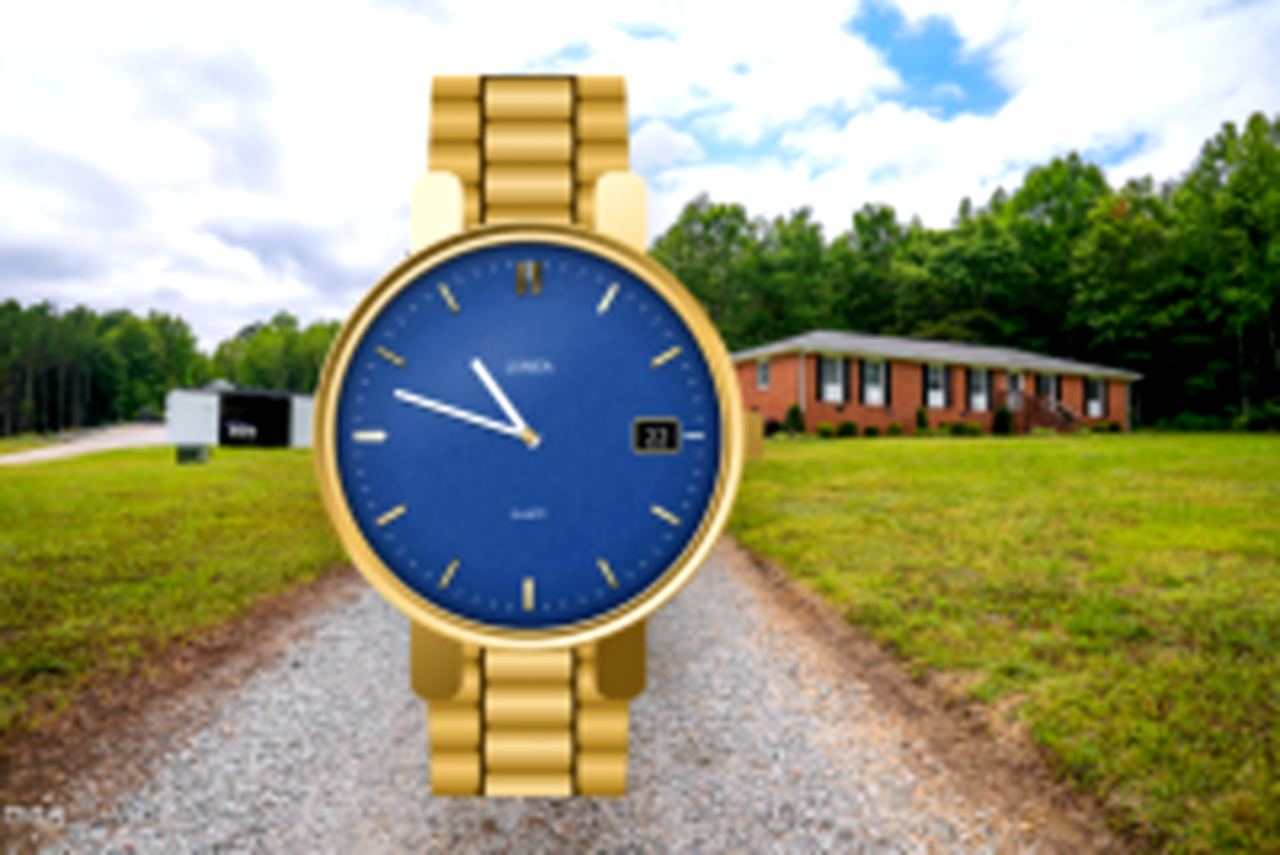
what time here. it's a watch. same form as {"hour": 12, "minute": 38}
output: {"hour": 10, "minute": 48}
